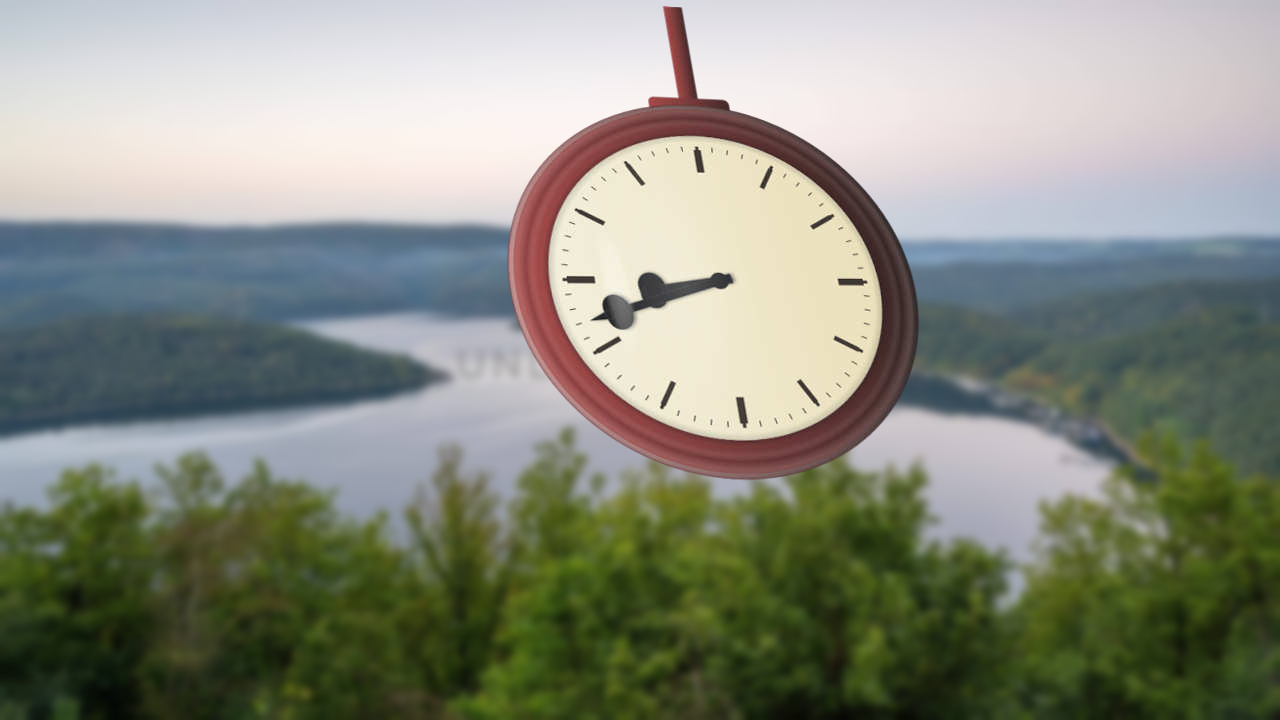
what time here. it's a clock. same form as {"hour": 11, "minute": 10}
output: {"hour": 8, "minute": 42}
